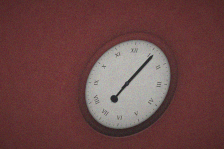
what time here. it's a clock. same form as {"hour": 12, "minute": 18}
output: {"hour": 7, "minute": 6}
